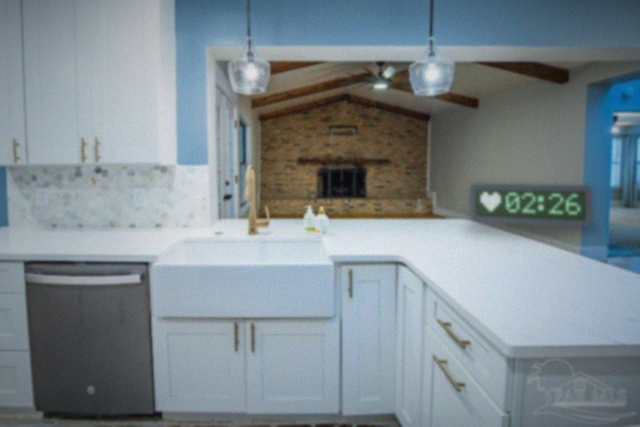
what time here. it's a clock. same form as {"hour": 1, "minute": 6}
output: {"hour": 2, "minute": 26}
